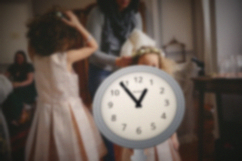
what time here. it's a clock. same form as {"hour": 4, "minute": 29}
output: {"hour": 12, "minute": 54}
